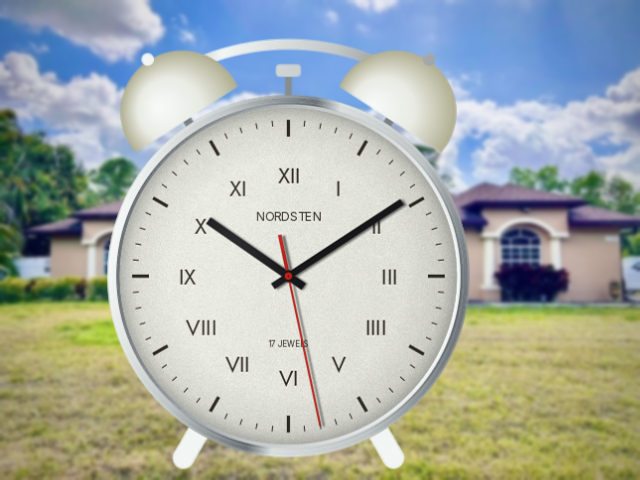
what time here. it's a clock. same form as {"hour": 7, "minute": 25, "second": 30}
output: {"hour": 10, "minute": 9, "second": 28}
